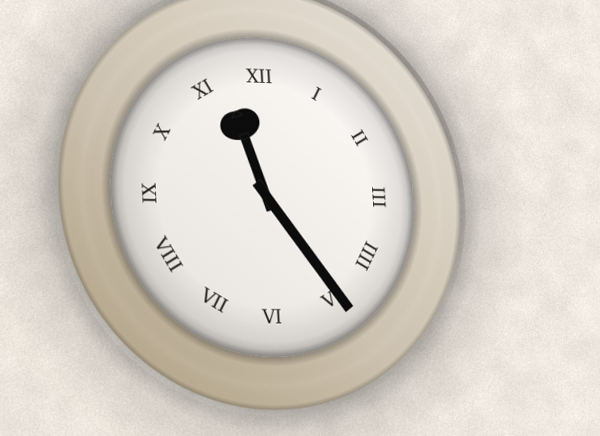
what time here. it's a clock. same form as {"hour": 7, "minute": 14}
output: {"hour": 11, "minute": 24}
